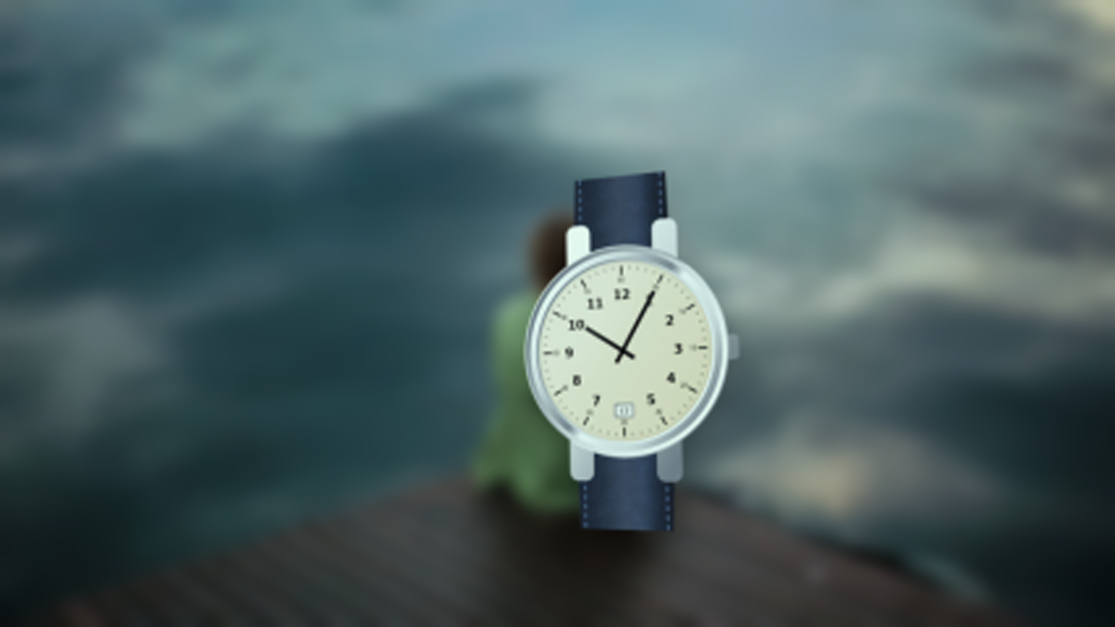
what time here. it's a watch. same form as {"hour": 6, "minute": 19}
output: {"hour": 10, "minute": 5}
